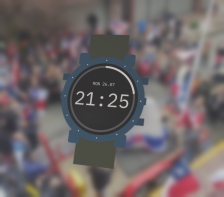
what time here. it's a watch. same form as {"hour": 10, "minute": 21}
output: {"hour": 21, "minute": 25}
